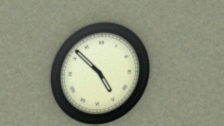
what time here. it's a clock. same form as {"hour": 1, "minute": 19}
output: {"hour": 4, "minute": 52}
